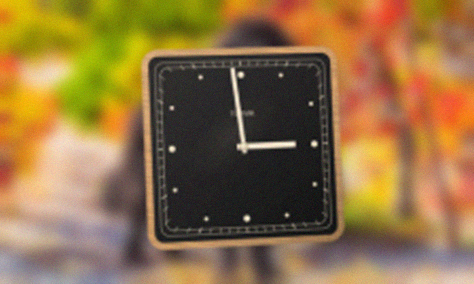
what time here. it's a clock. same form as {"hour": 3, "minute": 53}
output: {"hour": 2, "minute": 59}
